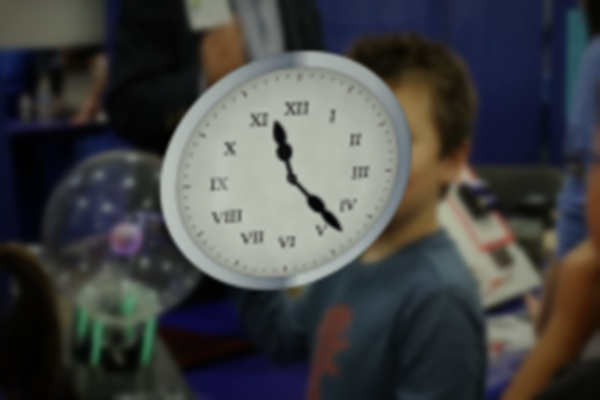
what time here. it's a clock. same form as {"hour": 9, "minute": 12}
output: {"hour": 11, "minute": 23}
